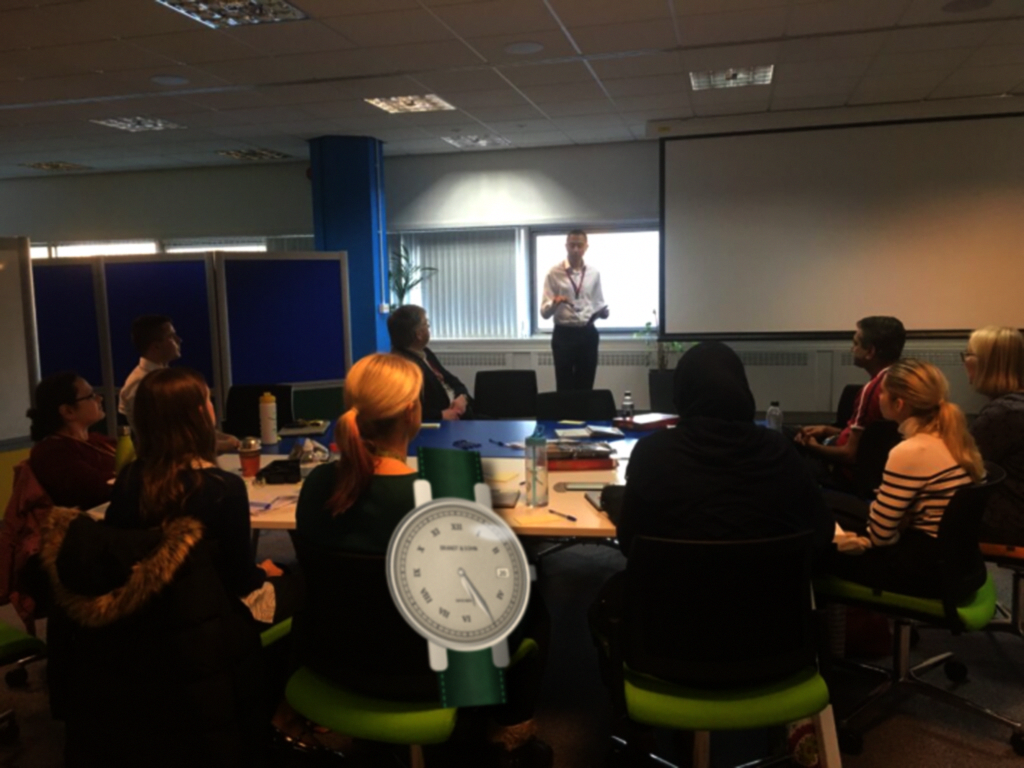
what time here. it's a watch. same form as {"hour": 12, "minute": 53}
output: {"hour": 5, "minute": 25}
